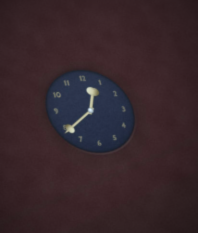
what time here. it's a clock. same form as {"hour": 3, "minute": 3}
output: {"hour": 12, "minute": 39}
